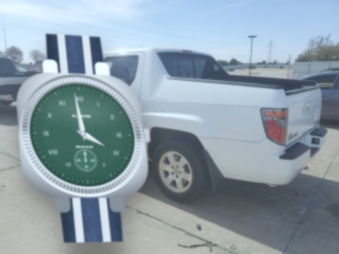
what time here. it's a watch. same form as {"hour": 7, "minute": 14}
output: {"hour": 3, "minute": 59}
